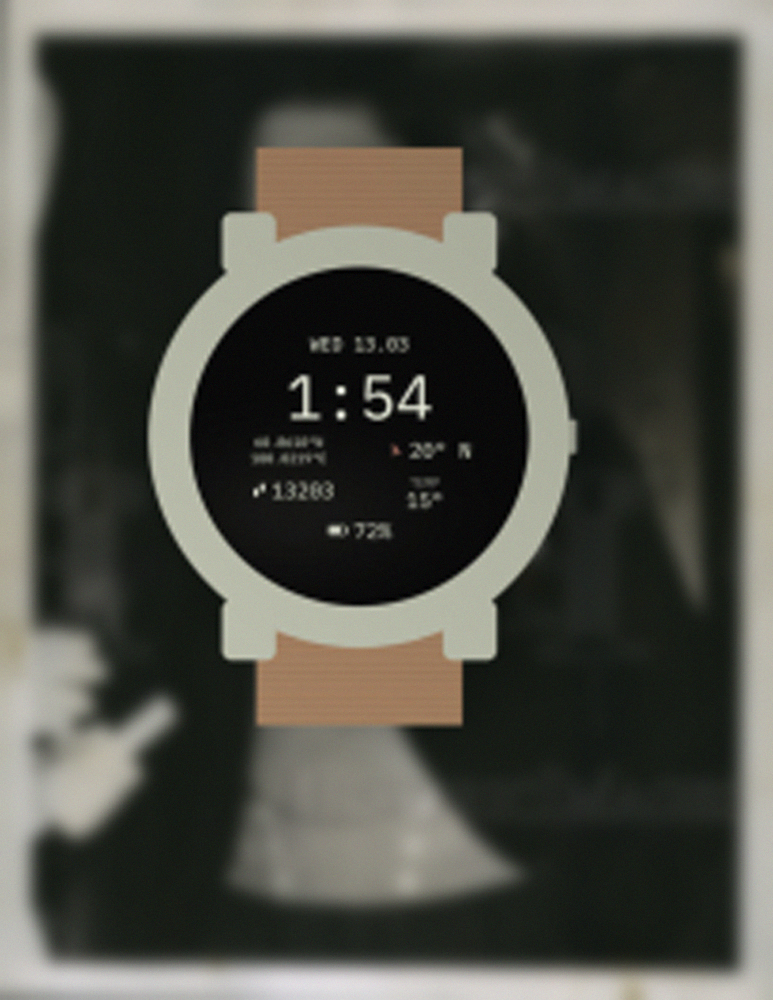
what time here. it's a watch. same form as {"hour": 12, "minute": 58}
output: {"hour": 1, "minute": 54}
